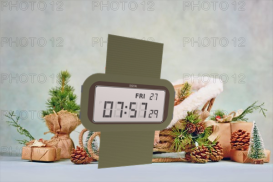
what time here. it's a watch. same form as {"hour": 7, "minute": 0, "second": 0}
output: {"hour": 7, "minute": 57, "second": 29}
